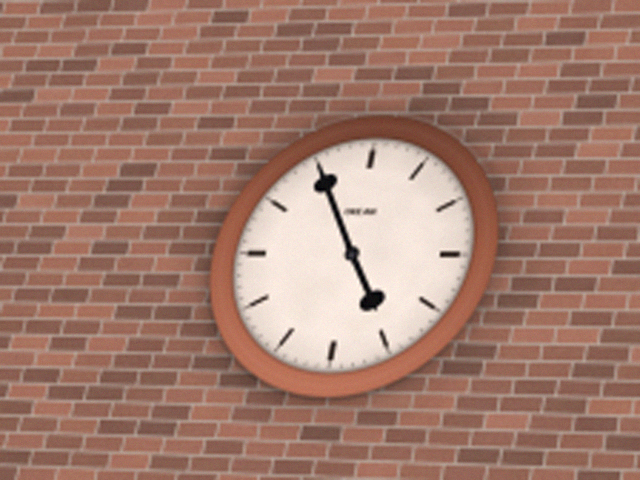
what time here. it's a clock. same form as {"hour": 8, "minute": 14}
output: {"hour": 4, "minute": 55}
